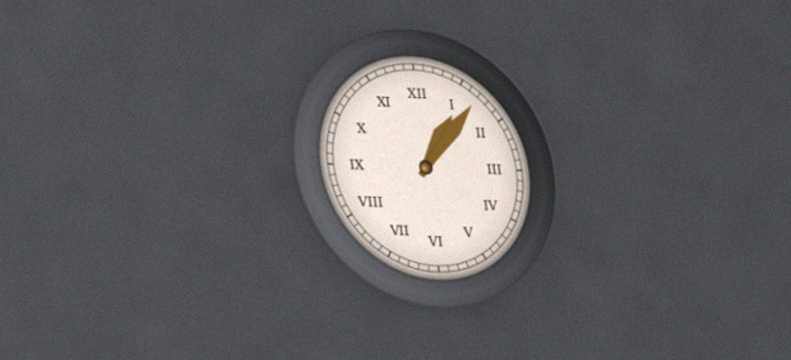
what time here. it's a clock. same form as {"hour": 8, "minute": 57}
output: {"hour": 1, "minute": 7}
